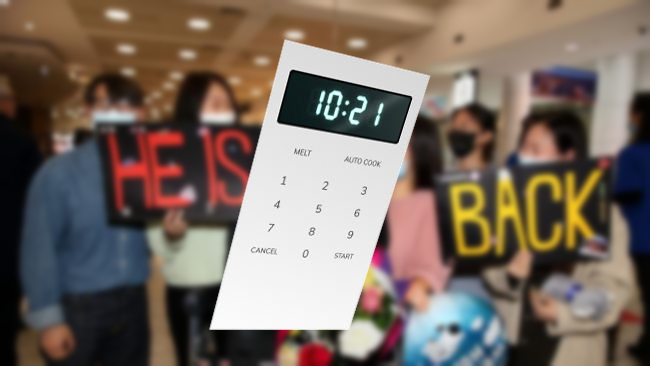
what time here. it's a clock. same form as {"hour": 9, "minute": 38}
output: {"hour": 10, "minute": 21}
